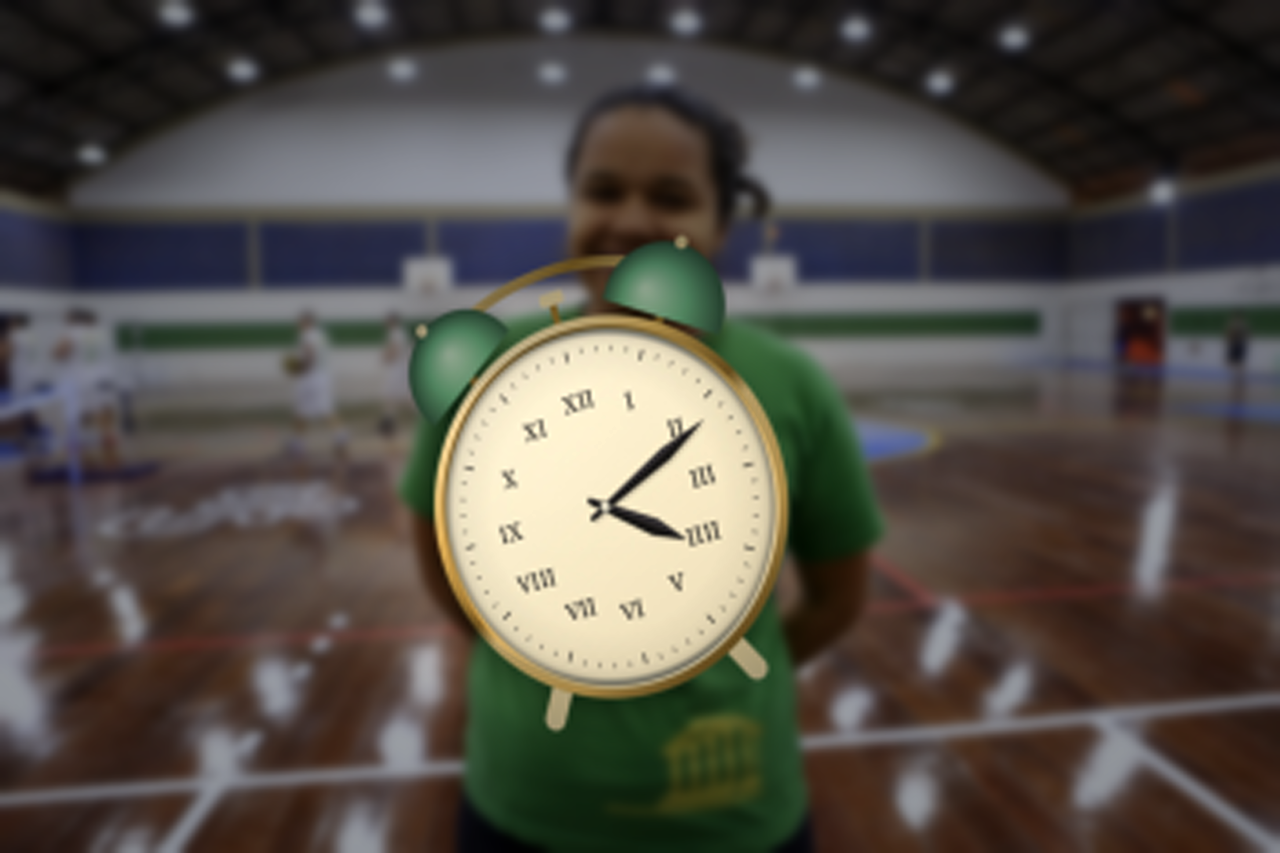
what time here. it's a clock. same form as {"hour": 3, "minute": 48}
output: {"hour": 4, "minute": 11}
